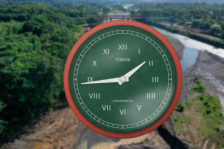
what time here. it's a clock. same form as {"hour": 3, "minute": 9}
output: {"hour": 1, "minute": 44}
